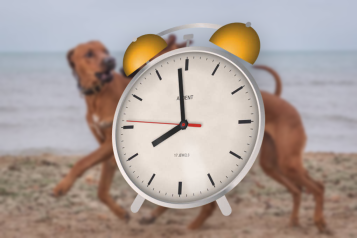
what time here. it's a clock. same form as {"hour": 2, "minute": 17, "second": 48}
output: {"hour": 7, "minute": 58, "second": 46}
